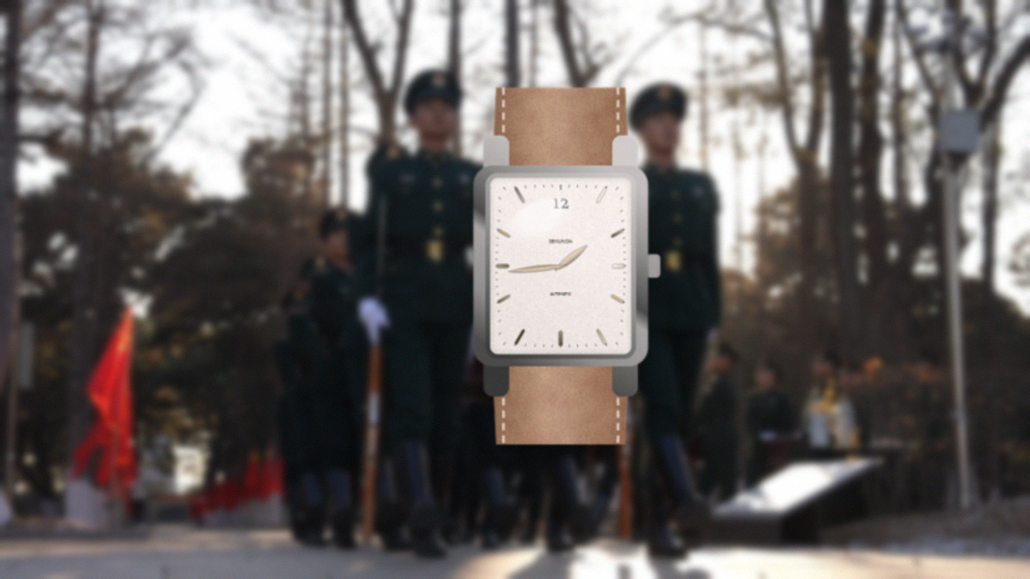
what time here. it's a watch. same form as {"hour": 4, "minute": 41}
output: {"hour": 1, "minute": 44}
